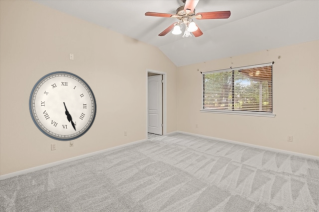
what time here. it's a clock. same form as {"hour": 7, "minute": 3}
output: {"hour": 5, "minute": 26}
